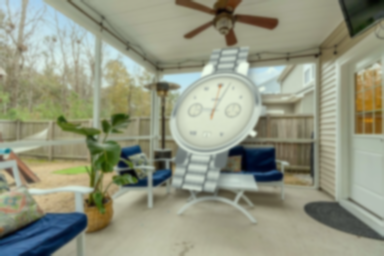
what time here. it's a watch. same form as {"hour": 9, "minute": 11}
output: {"hour": 9, "minute": 3}
